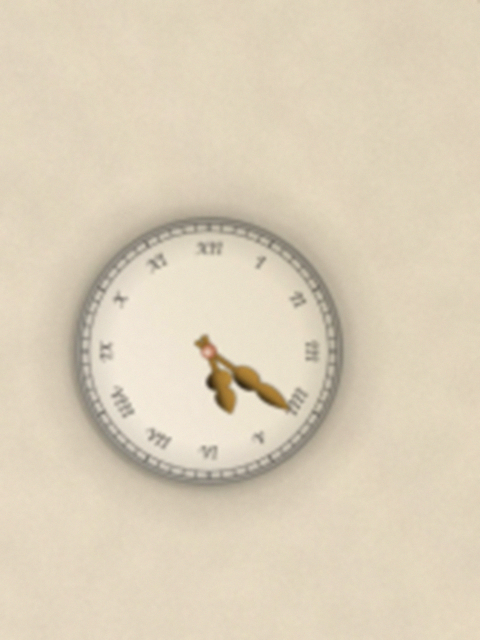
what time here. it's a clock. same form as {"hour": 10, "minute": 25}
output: {"hour": 5, "minute": 21}
